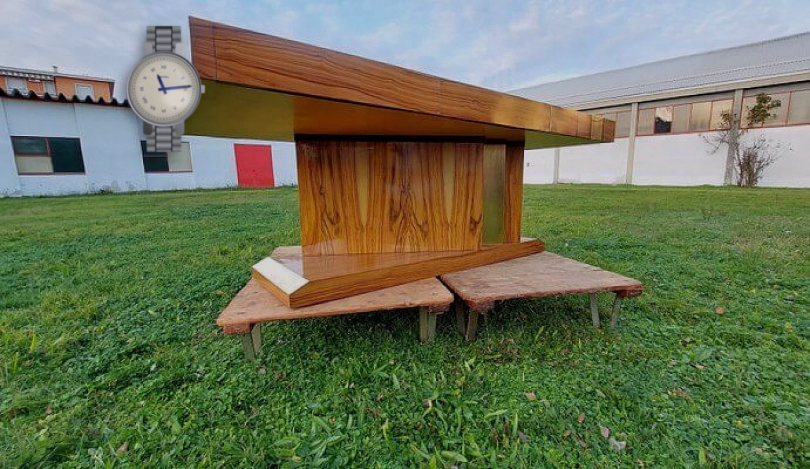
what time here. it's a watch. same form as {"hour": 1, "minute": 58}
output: {"hour": 11, "minute": 14}
